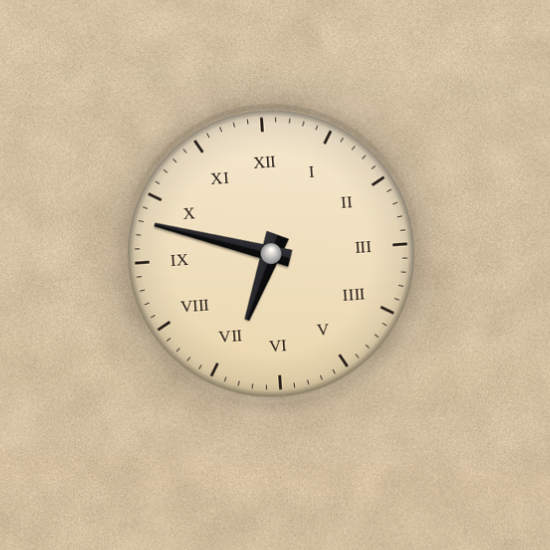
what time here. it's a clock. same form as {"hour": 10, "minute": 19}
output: {"hour": 6, "minute": 48}
